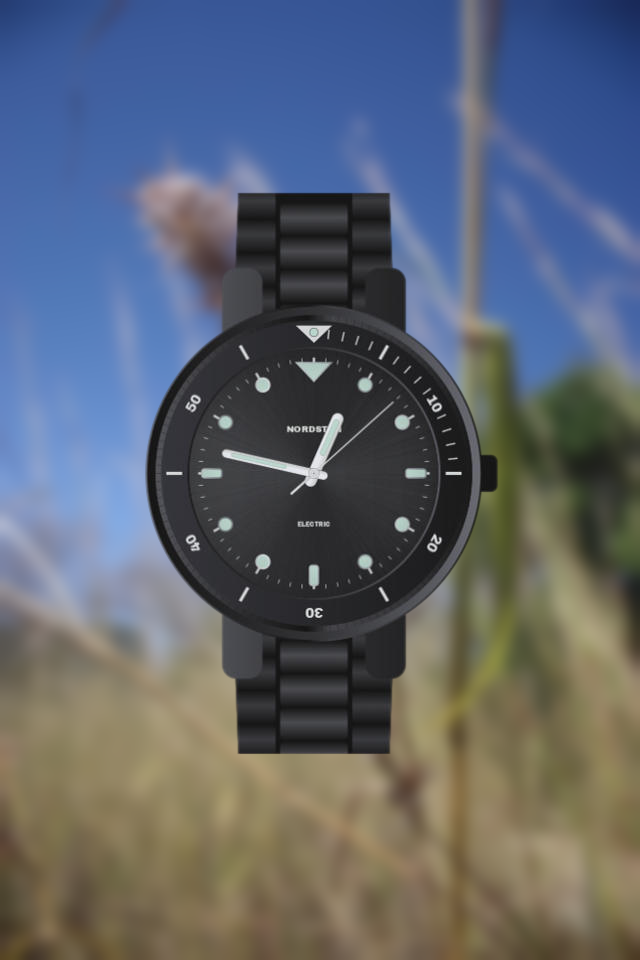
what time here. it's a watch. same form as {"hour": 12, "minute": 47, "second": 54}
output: {"hour": 12, "minute": 47, "second": 8}
